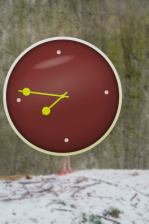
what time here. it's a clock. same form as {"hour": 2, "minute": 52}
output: {"hour": 7, "minute": 47}
